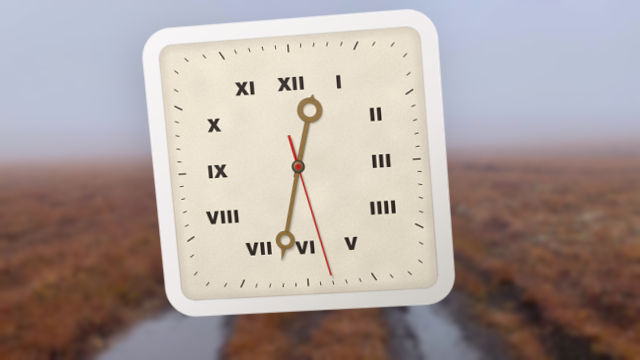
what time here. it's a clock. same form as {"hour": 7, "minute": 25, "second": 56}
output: {"hour": 12, "minute": 32, "second": 28}
